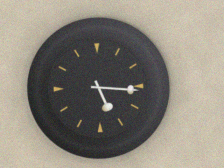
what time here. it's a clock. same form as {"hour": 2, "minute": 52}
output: {"hour": 5, "minute": 16}
